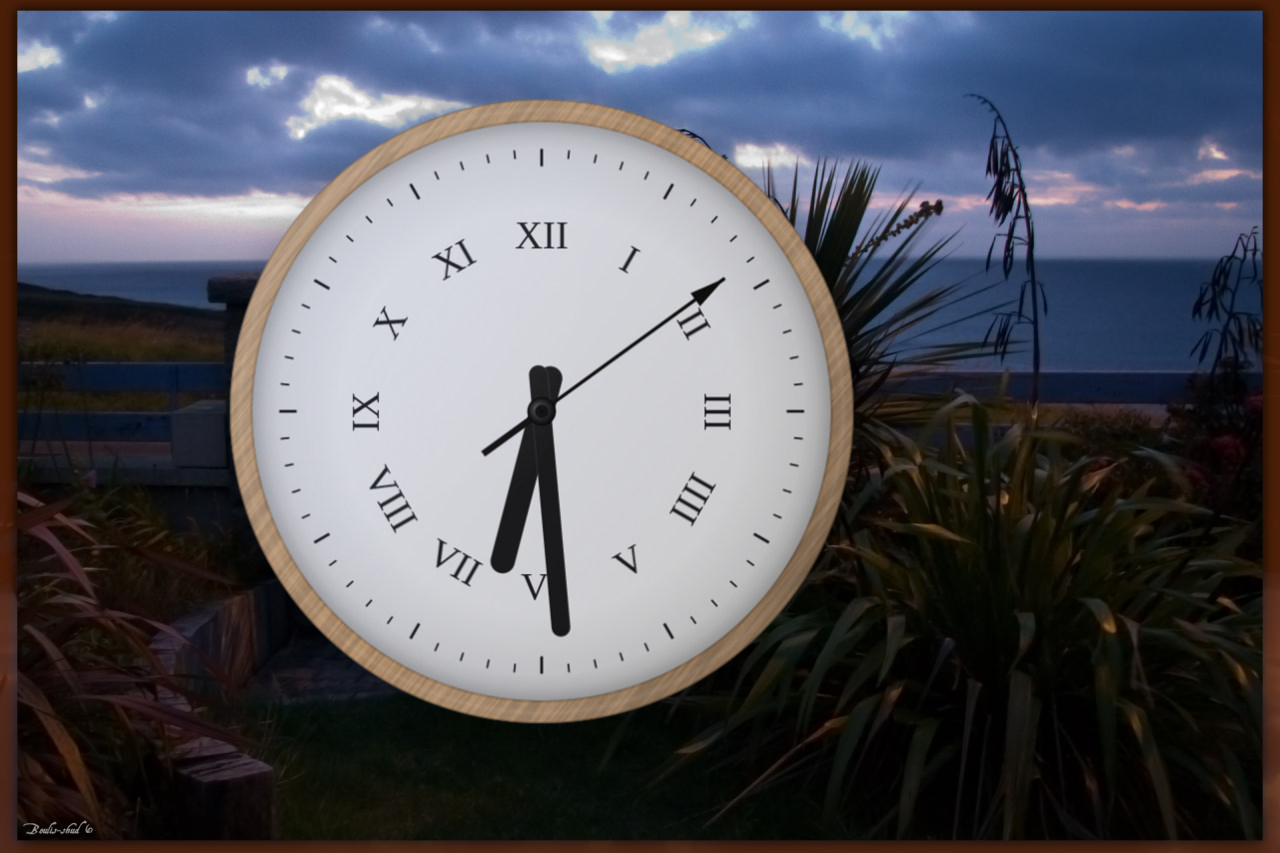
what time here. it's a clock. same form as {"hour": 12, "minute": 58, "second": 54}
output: {"hour": 6, "minute": 29, "second": 9}
